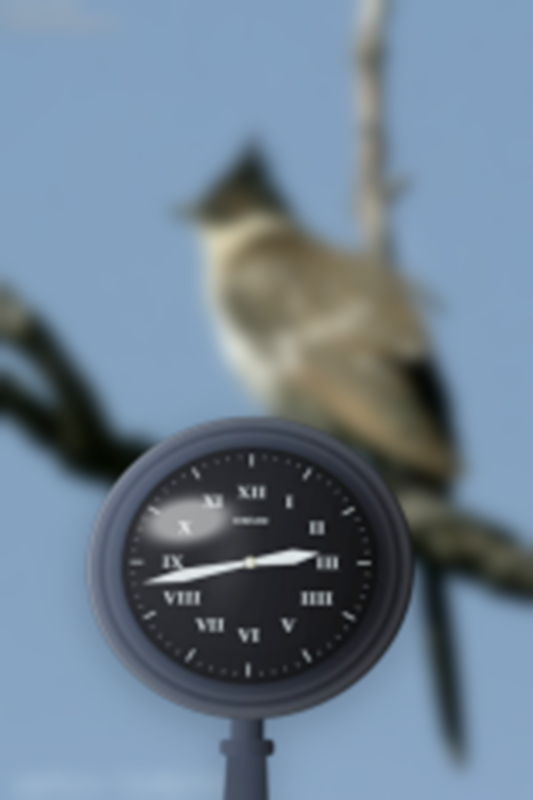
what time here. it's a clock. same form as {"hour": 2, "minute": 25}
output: {"hour": 2, "minute": 43}
